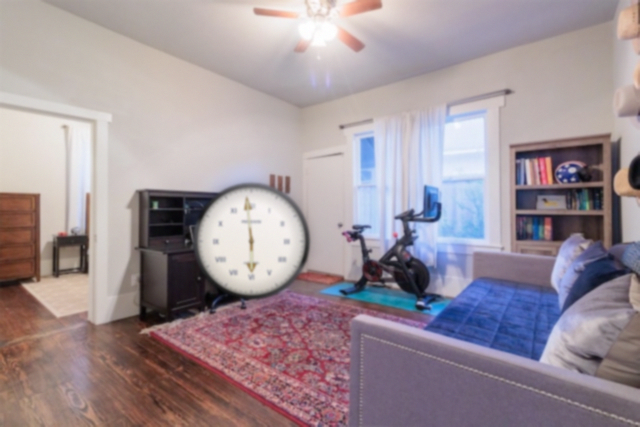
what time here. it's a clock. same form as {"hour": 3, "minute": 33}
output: {"hour": 5, "minute": 59}
